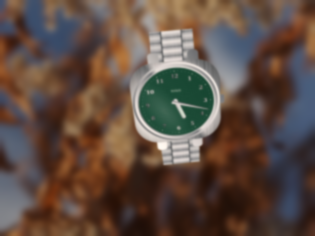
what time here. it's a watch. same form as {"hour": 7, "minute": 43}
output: {"hour": 5, "minute": 18}
